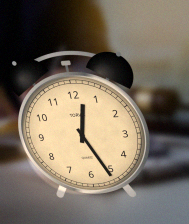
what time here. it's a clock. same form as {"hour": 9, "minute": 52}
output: {"hour": 12, "minute": 26}
